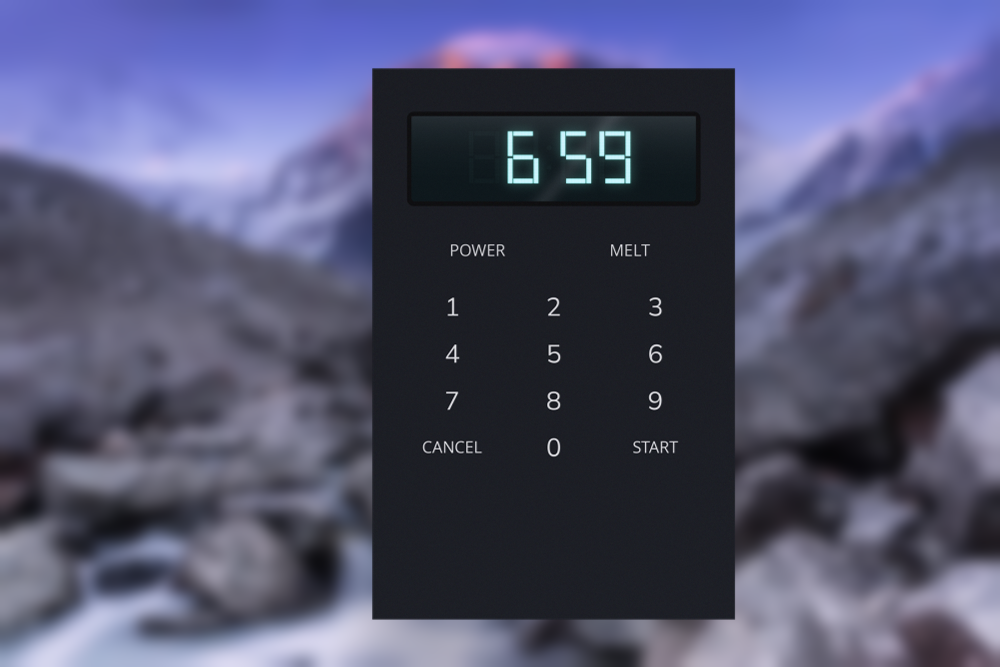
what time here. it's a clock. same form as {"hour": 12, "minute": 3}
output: {"hour": 6, "minute": 59}
